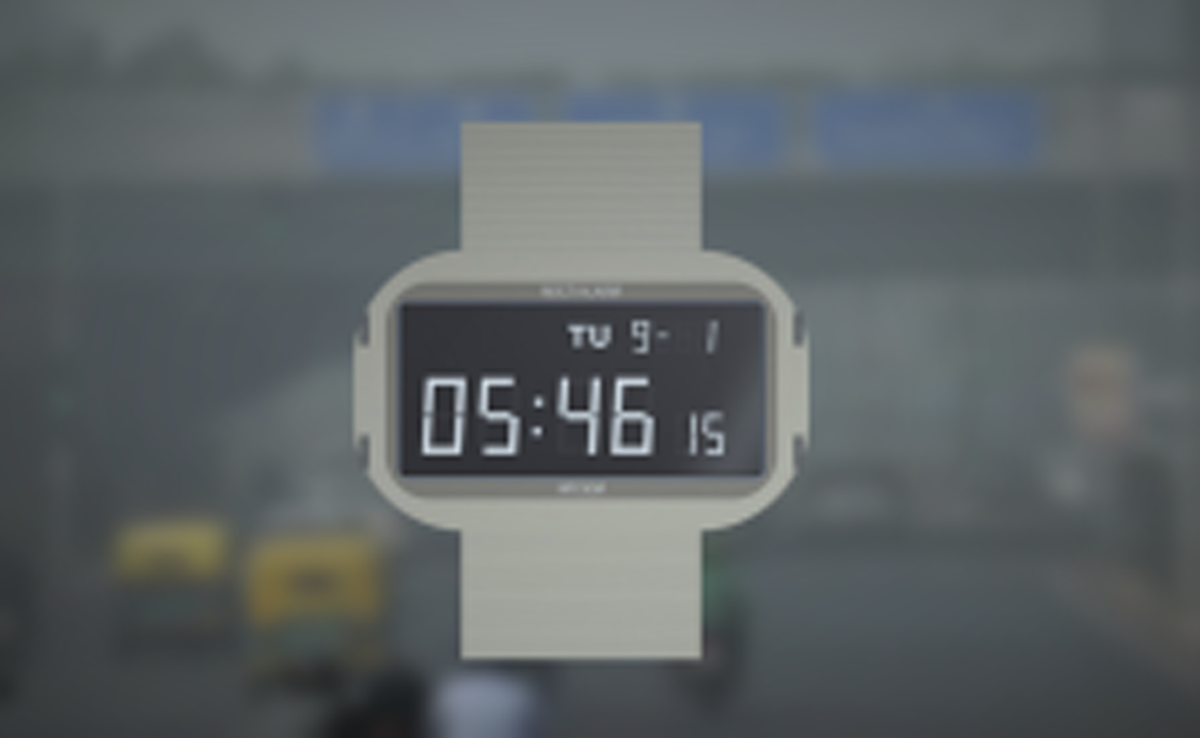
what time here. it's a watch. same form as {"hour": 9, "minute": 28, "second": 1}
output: {"hour": 5, "minute": 46, "second": 15}
